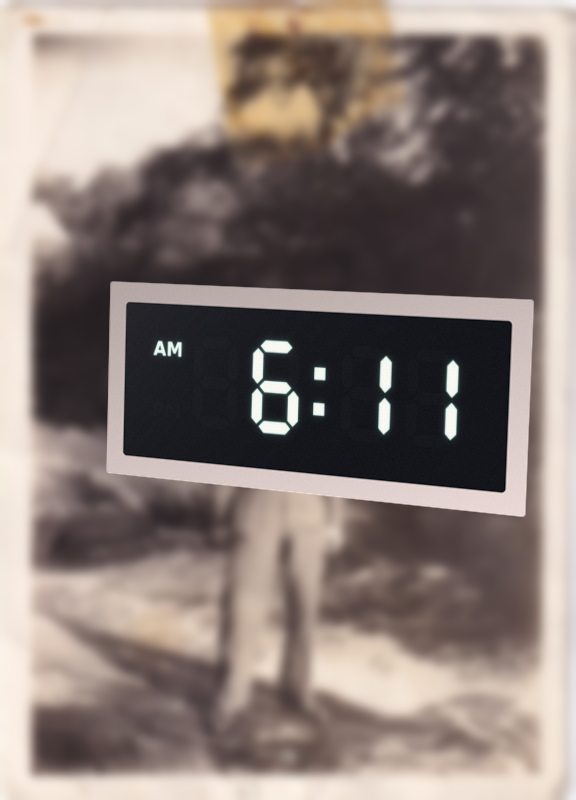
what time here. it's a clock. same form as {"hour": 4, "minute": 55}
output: {"hour": 6, "minute": 11}
